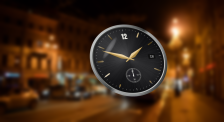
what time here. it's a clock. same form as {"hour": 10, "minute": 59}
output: {"hour": 1, "minute": 49}
